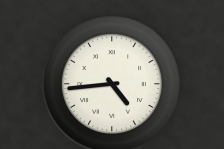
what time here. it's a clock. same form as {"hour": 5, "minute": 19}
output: {"hour": 4, "minute": 44}
